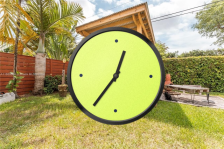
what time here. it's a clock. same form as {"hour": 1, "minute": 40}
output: {"hour": 12, "minute": 36}
